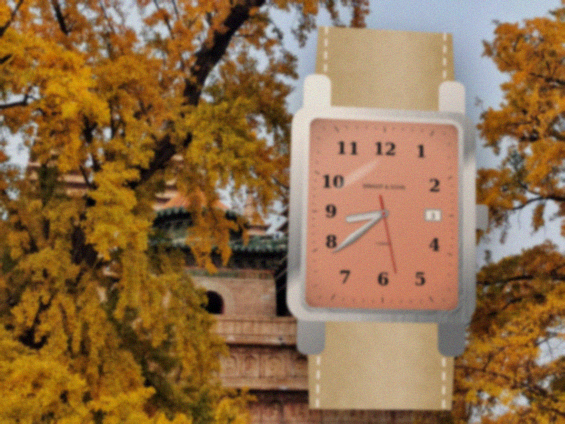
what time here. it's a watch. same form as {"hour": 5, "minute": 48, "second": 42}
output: {"hour": 8, "minute": 38, "second": 28}
